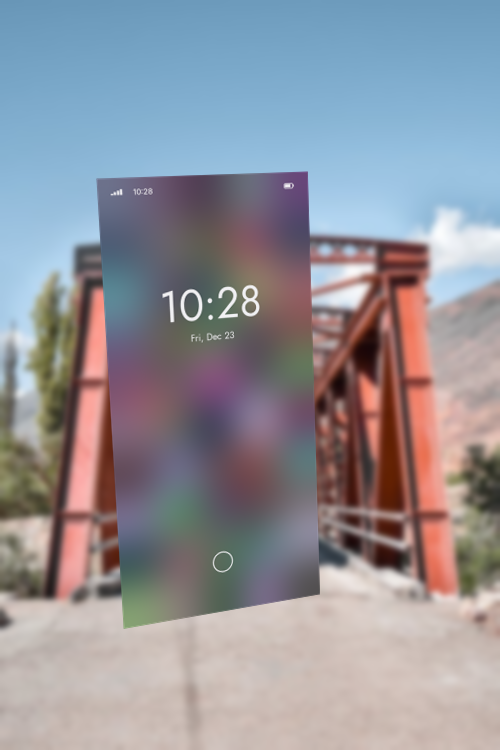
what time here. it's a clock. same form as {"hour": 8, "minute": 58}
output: {"hour": 10, "minute": 28}
